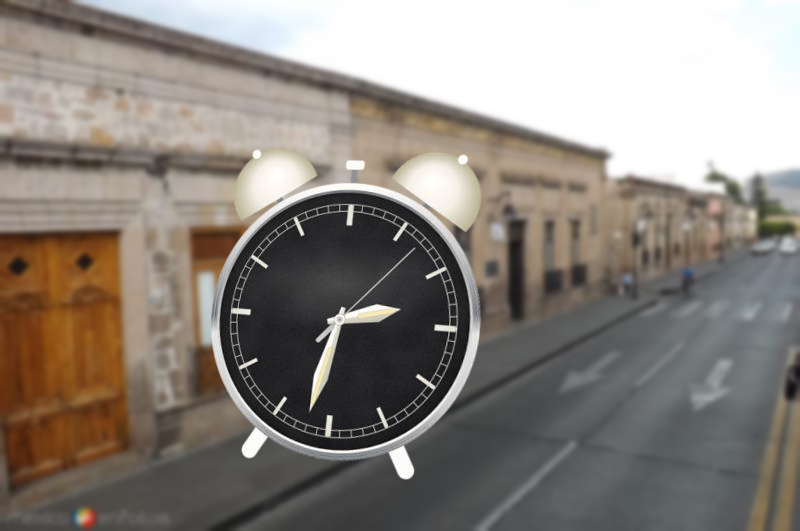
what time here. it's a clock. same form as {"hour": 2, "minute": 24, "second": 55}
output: {"hour": 2, "minute": 32, "second": 7}
